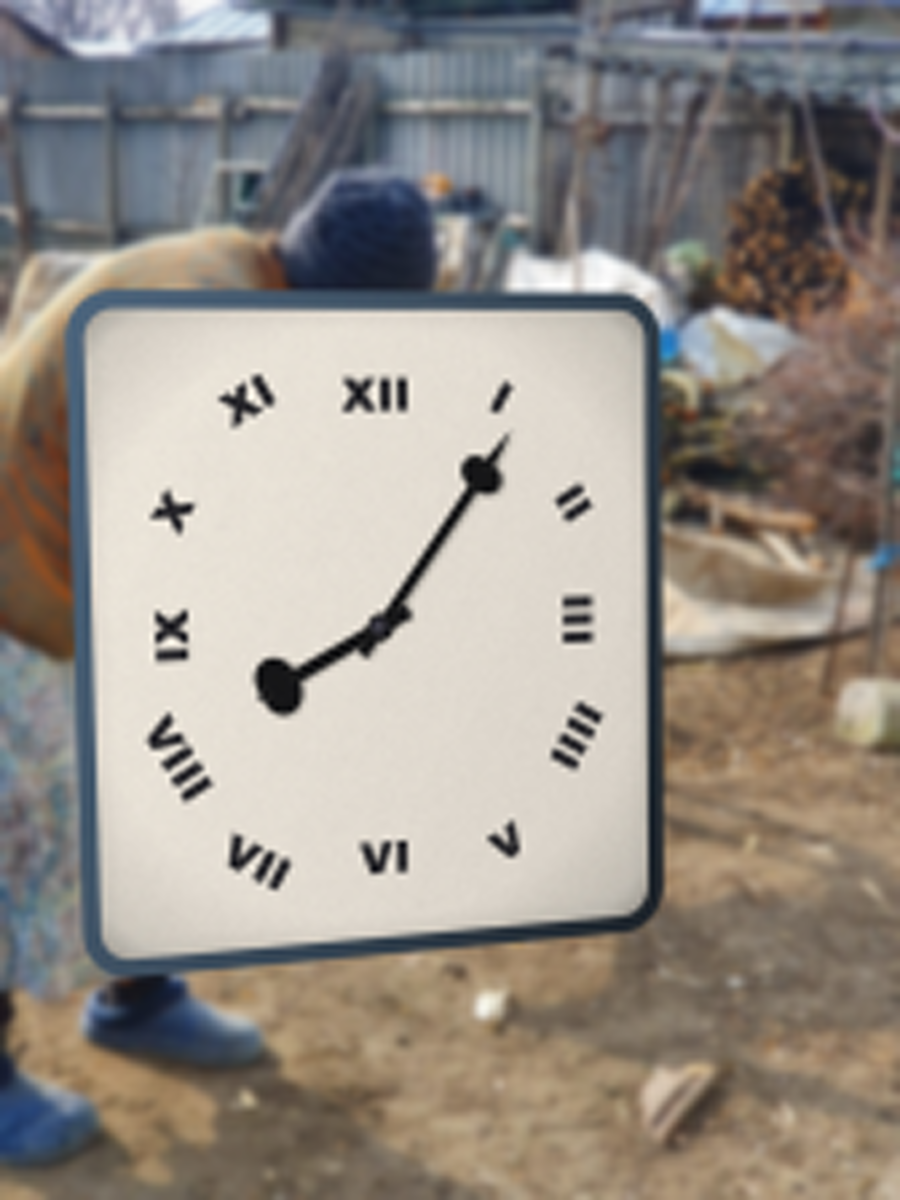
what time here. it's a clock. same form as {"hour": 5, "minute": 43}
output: {"hour": 8, "minute": 6}
